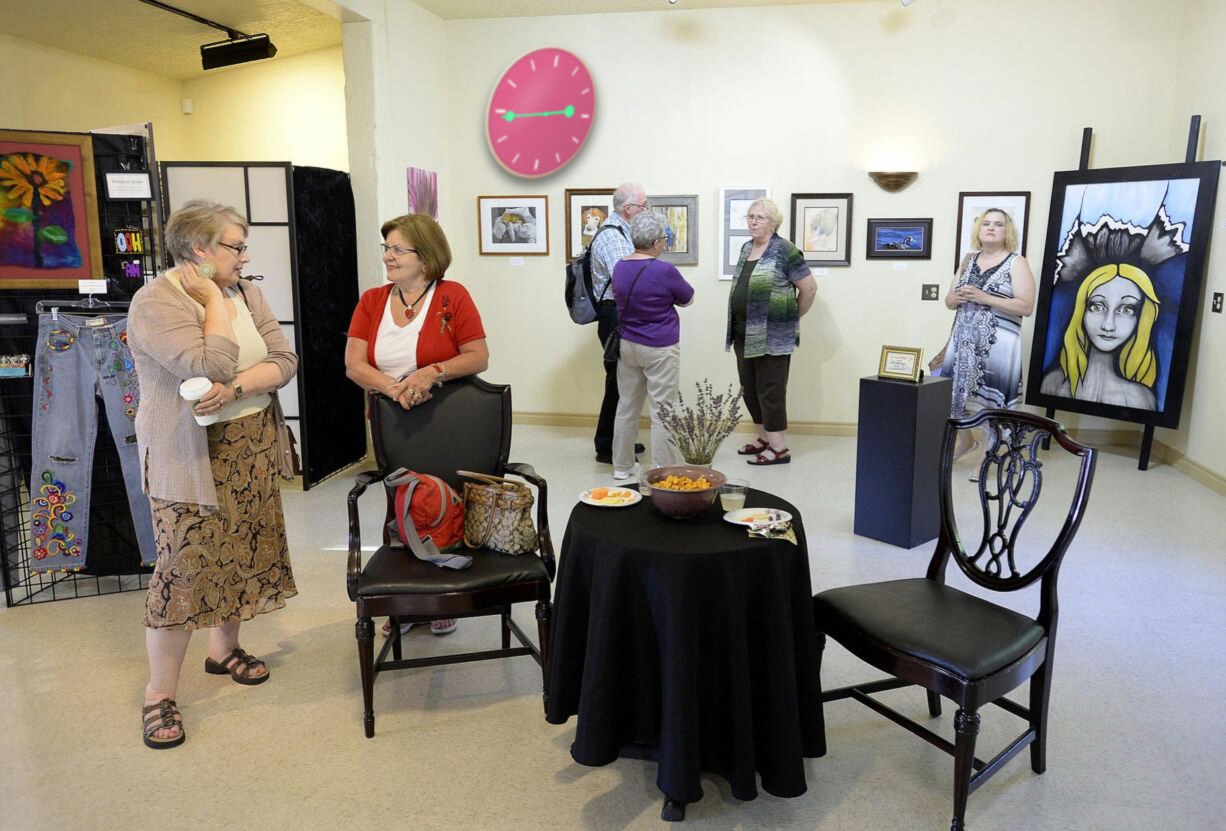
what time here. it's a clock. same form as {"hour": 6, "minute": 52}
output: {"hour": 2, "minute": 44}
